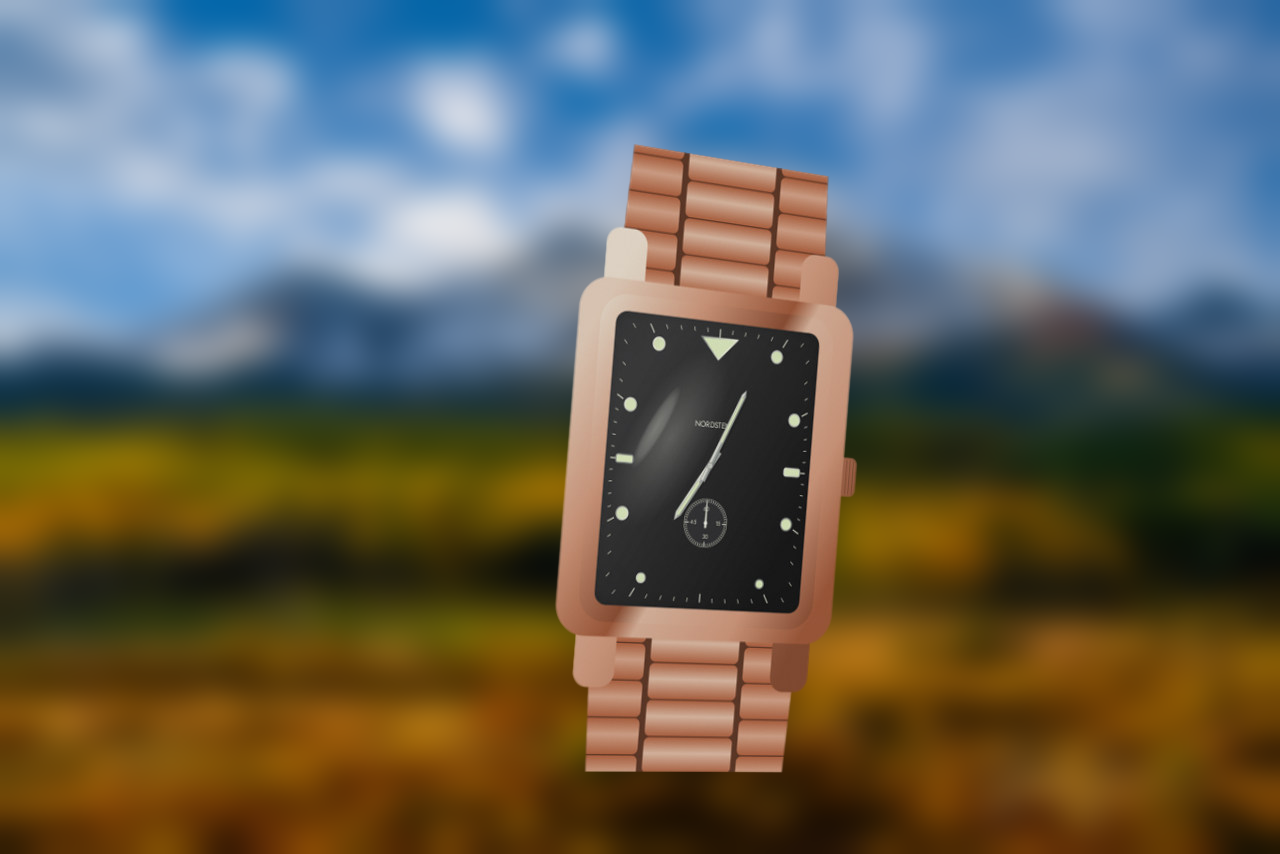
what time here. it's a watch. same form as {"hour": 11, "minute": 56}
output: {"hour": 7, "minute": 4}
